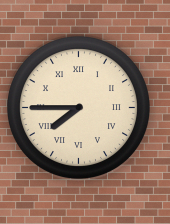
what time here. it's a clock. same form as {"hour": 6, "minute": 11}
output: {"hour": 7, "minute": 45}
